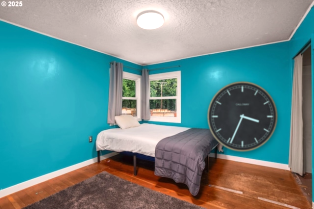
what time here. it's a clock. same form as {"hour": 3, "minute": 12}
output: {"hour": 3, "minute": 34}
